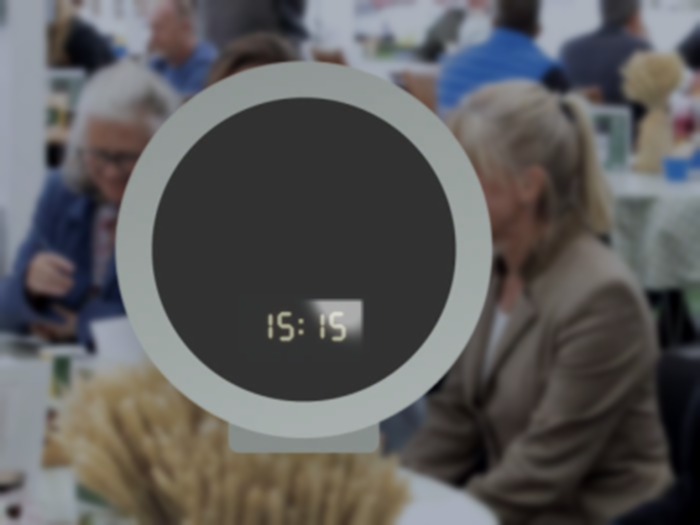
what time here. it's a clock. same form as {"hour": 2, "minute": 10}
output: {"hour": 15, "minute": 15}
